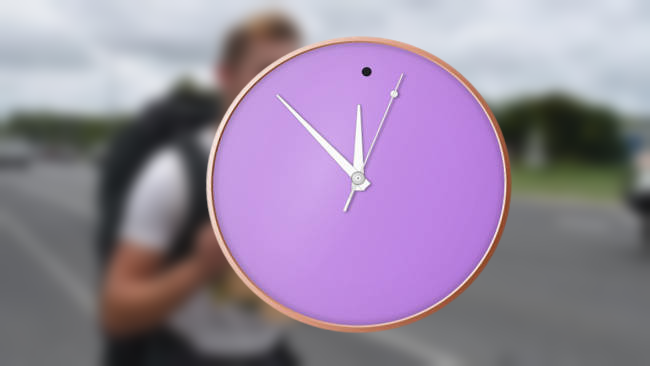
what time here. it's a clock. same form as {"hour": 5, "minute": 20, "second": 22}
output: {"hour": 11, "minute": 52, "second": 3}
